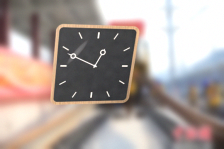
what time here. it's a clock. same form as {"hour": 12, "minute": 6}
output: {"hour": 12, "minute": 49}
